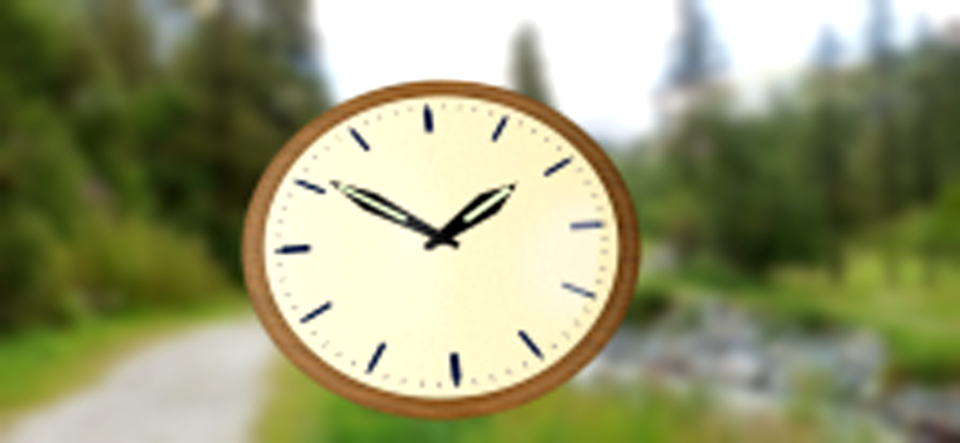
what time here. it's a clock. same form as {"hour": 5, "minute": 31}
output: {"hour": 1, "minute": 51}
